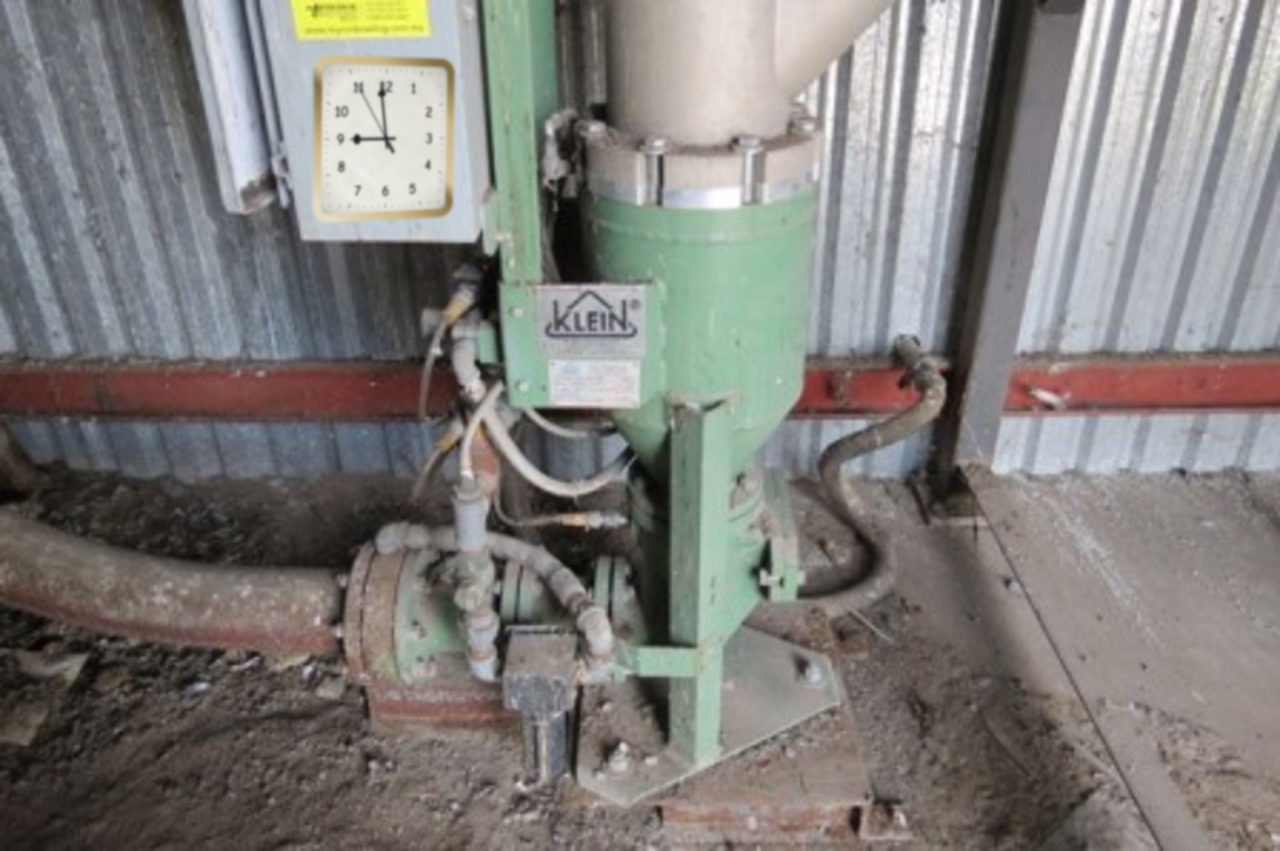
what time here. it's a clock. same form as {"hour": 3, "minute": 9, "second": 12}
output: {"hour": 8, "minute": 58, "second": 55}
